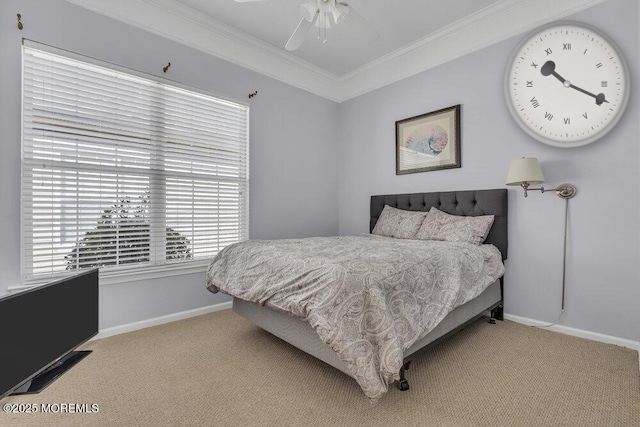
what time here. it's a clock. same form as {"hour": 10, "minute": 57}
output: {"hour": 10, "minute": 19}
